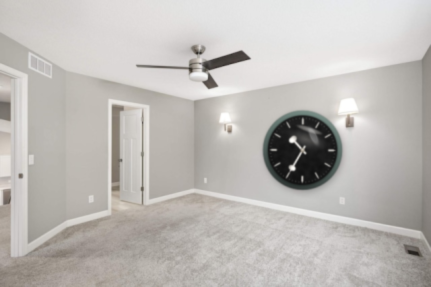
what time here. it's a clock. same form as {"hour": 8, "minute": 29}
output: {"hour": 10, "minute": 35}
